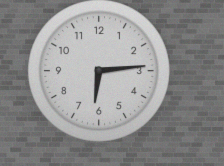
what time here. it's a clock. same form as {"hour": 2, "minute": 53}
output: {"hour": 6, "minute": 14}
